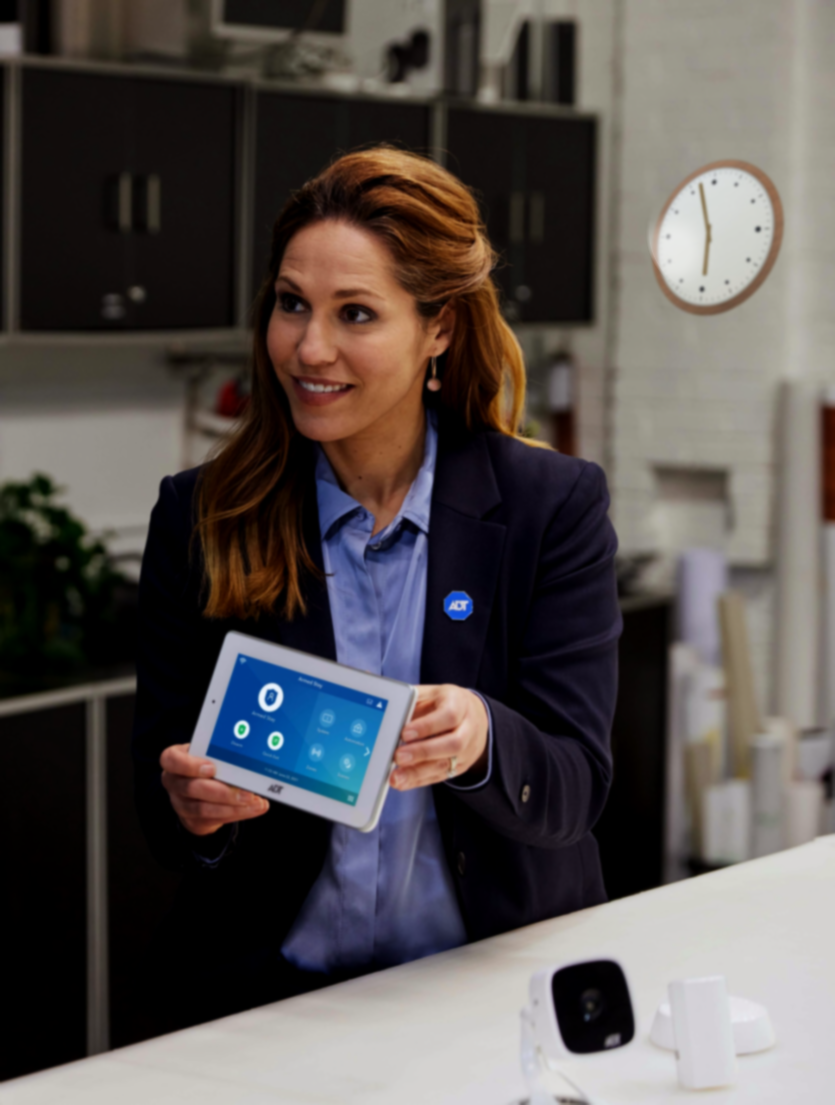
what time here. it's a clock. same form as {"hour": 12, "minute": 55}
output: {"hour": 5, "minute": 57}
